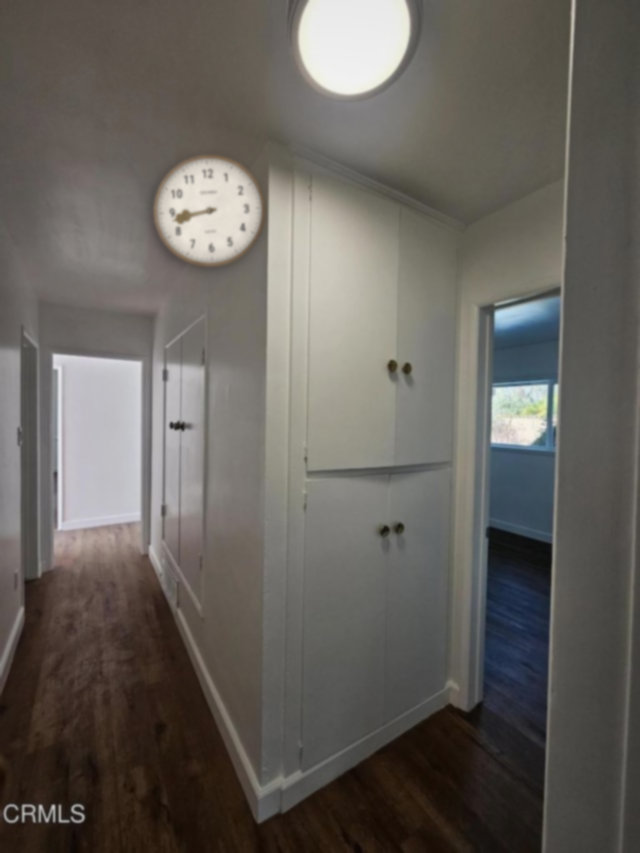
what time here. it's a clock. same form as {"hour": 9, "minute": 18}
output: {"hour": 8, "minute": 43}
